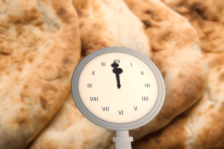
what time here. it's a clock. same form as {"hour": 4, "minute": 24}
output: {"hour": 11, "minute": 59}
